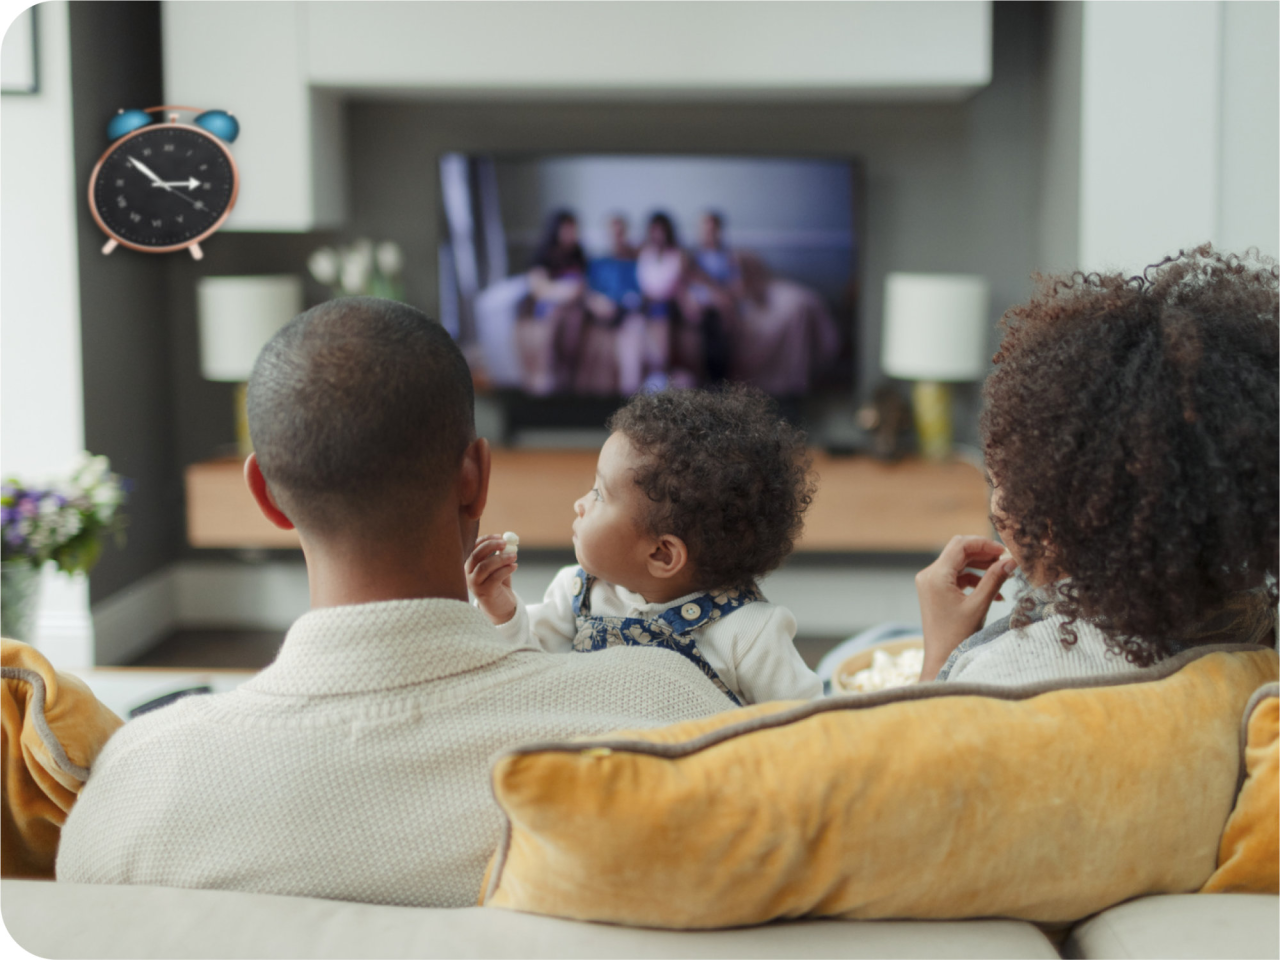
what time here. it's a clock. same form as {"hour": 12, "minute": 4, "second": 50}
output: {"hour": 2, "minute": 51, "second": 20}
